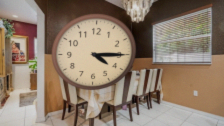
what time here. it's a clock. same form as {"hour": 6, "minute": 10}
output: {"hour": 4, "minute": 15}
